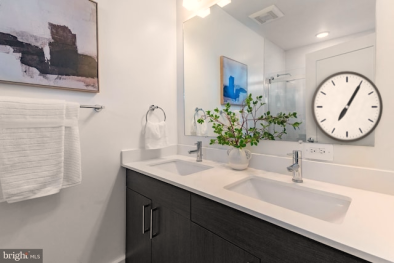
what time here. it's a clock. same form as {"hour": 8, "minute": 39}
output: {"hour": 7, "minute": 5}
